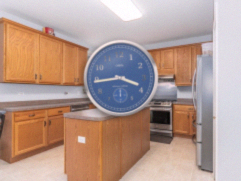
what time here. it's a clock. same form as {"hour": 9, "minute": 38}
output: {"hour": 3, "minute": 44}
